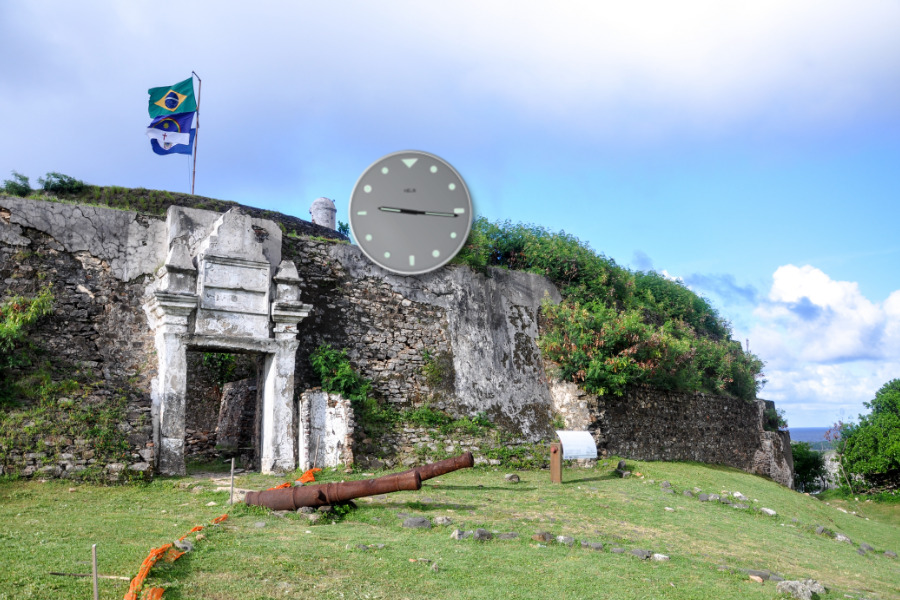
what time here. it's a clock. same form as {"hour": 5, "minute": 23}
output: {"hour": 9, "minute": 16}
